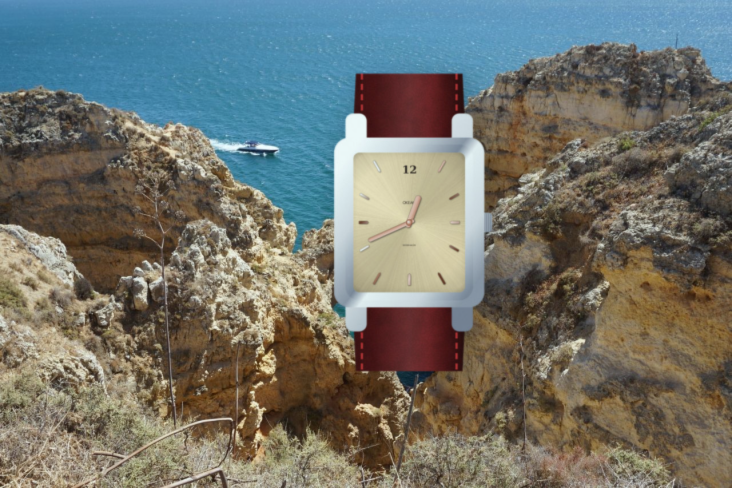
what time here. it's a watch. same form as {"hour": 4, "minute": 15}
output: {"hour": 12, "minute": 41}
